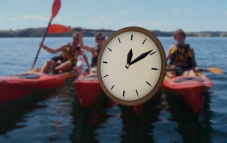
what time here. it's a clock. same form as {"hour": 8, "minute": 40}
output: {"hour": 12, "minute": 9}
